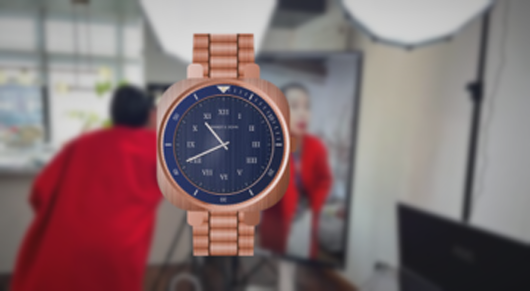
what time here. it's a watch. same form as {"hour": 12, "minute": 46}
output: {"hour": 10, "minute": 41}
